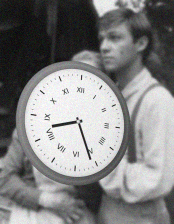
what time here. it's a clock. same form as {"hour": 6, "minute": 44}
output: {"hour": 8, "minute": 26}
